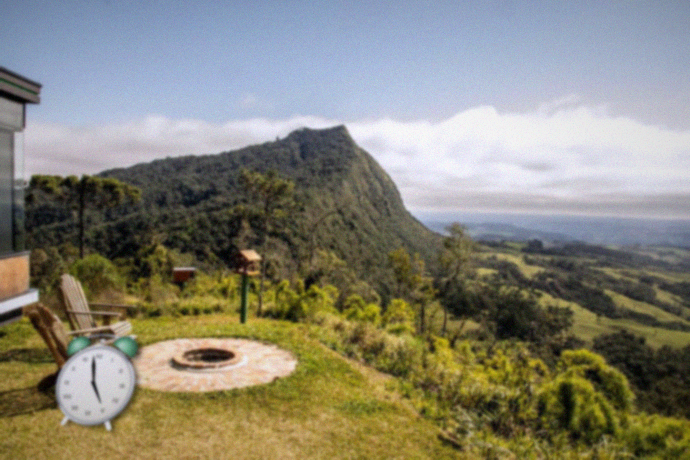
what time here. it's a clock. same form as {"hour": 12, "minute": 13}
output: {"hour": 4, "minute": 58}
